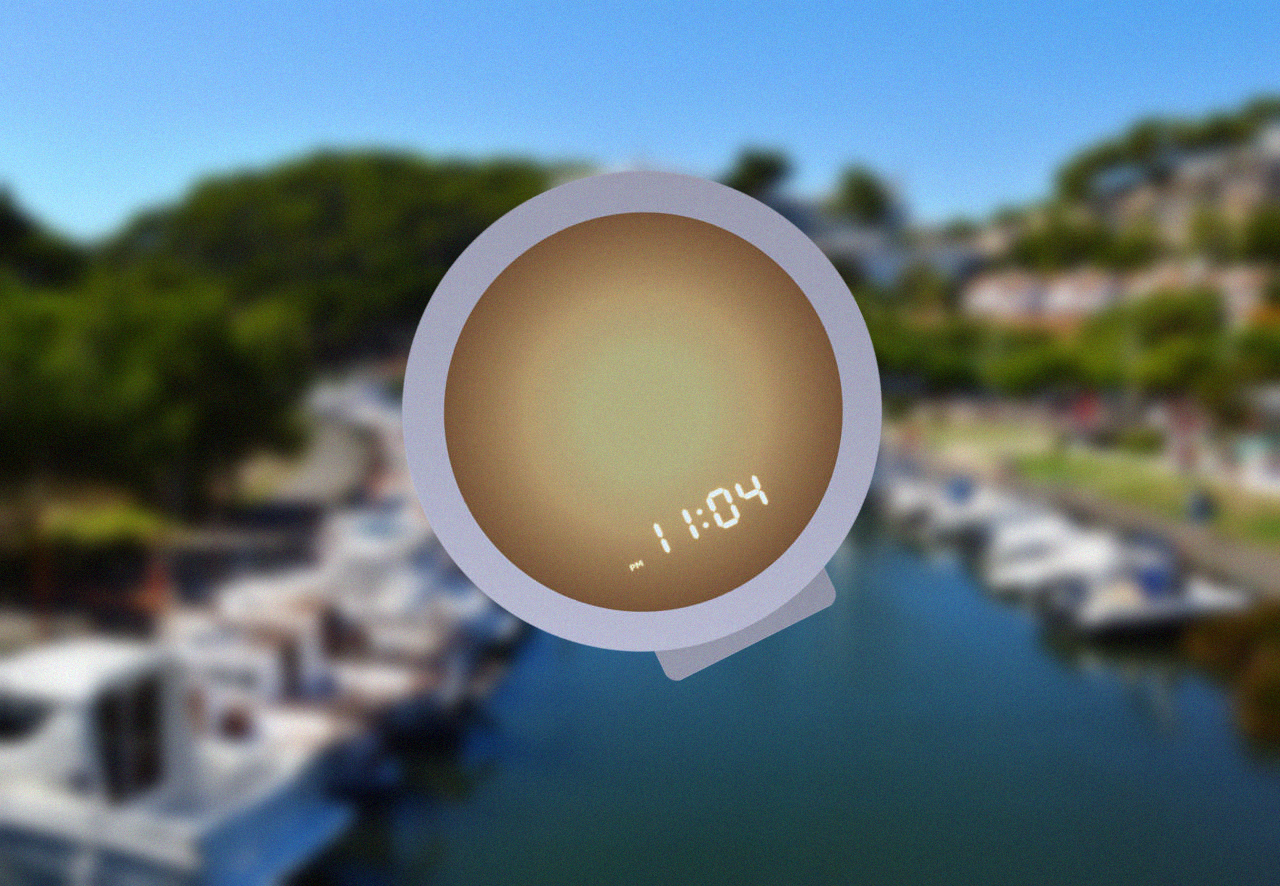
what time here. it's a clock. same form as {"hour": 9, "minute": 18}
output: {"hour": 11, "minute": 4}
